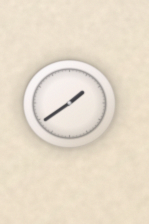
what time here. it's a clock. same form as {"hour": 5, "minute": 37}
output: {"hour": 1, "minute": 39}
